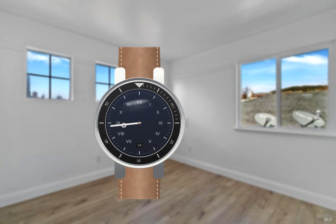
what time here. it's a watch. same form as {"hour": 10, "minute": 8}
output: {"hour": 8, "minute": 44}
